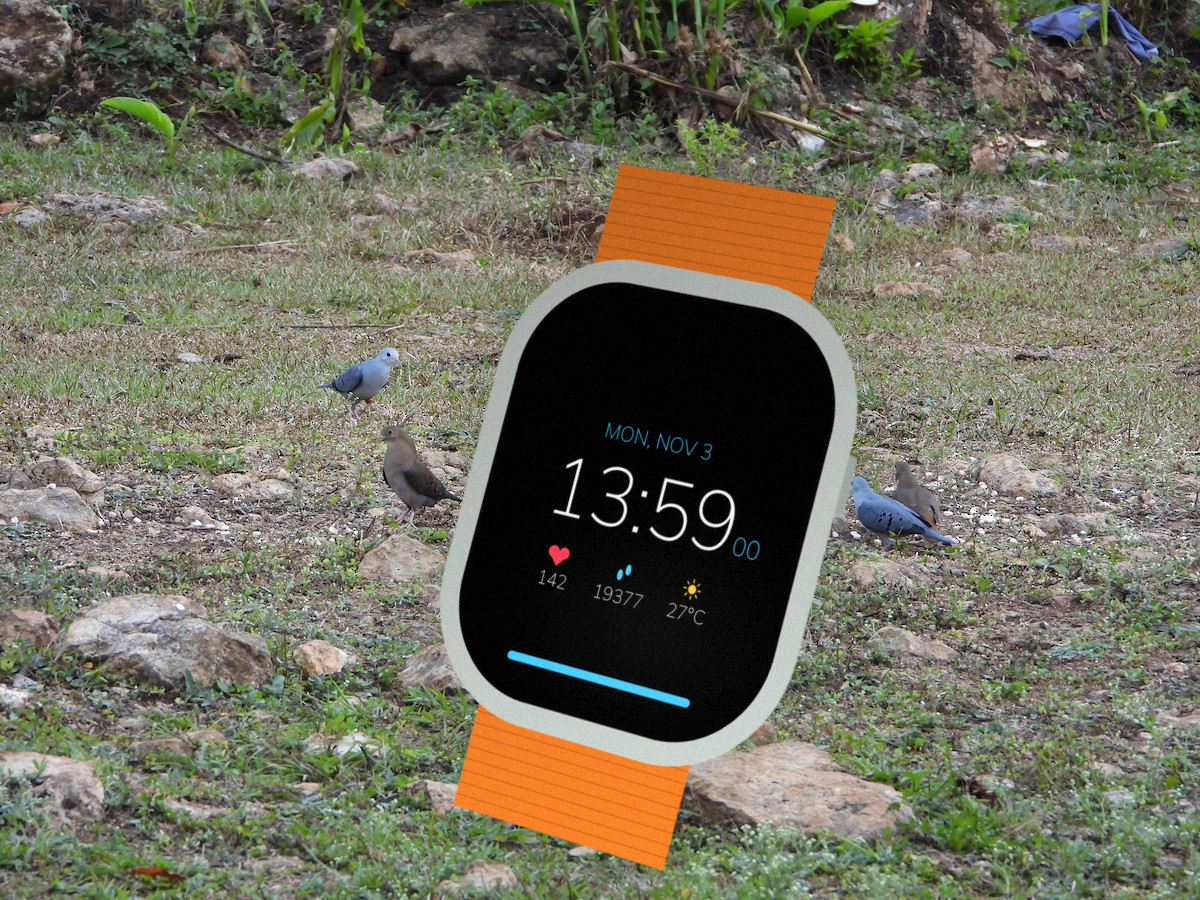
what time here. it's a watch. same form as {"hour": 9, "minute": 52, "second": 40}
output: {"hour": 13, "minute": 59, "second": 0}
